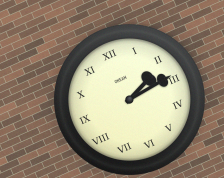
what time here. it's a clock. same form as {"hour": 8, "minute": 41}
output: {"hour": 2, "minute": 14}
